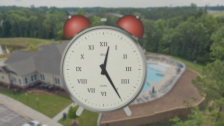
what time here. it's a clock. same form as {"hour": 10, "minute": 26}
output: {"hour": 12, "minute": 25}
